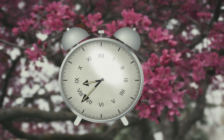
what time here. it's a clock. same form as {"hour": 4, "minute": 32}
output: {"hour": 8, "minute": 37}
